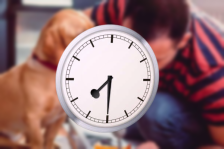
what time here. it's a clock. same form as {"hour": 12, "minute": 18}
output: {"hour": 7, "minute": 30}
